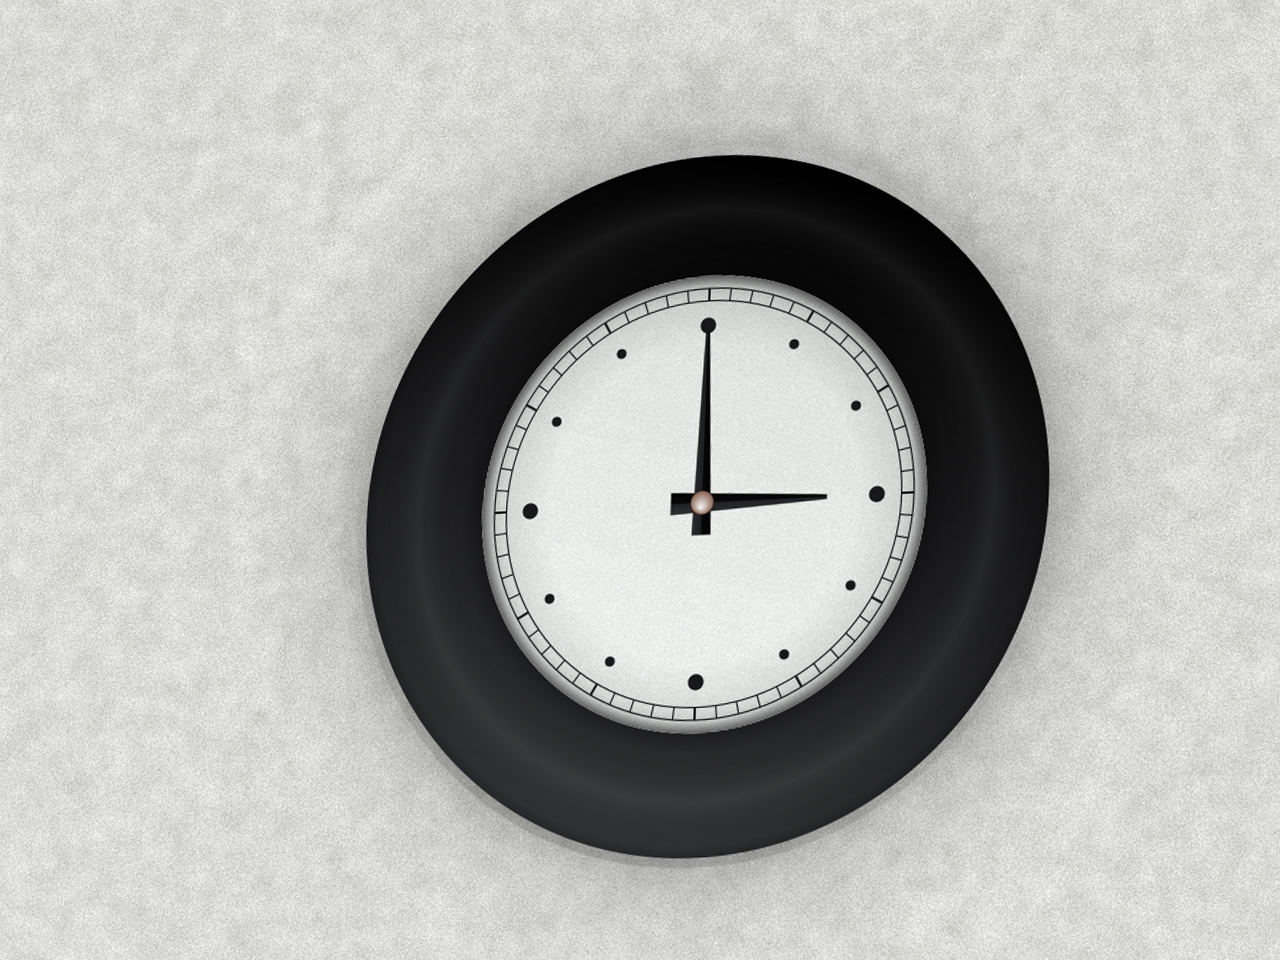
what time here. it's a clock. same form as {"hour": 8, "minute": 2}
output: {"hour": 3, "minute": 0}
